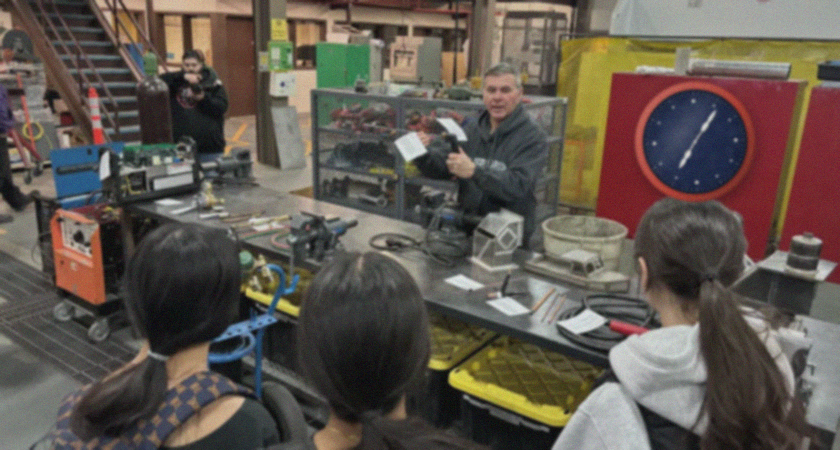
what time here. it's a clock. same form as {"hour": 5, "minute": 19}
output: {"hour": 7, "minute": 6}
